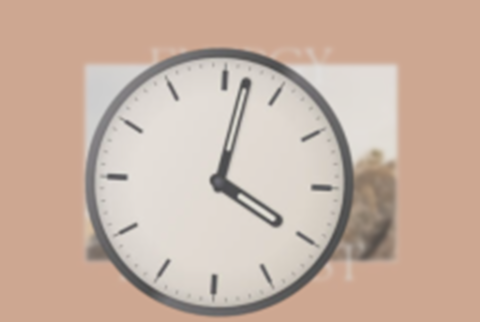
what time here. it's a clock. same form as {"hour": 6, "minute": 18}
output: {"hour": 4, "minute": 2}
